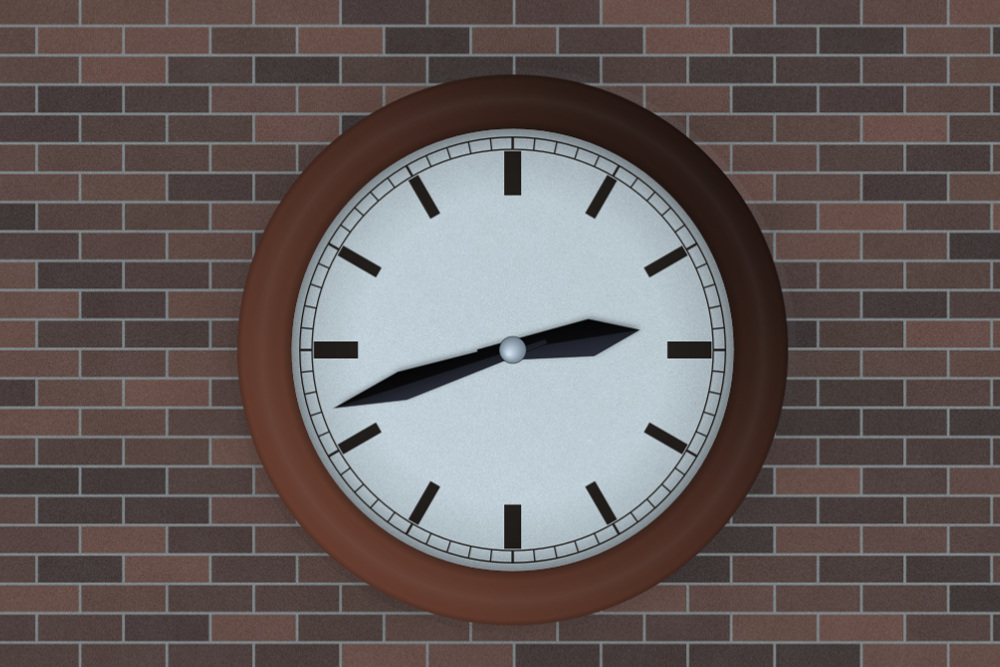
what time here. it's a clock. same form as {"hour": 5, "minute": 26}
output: {"hour": 2, "minute": 42}
